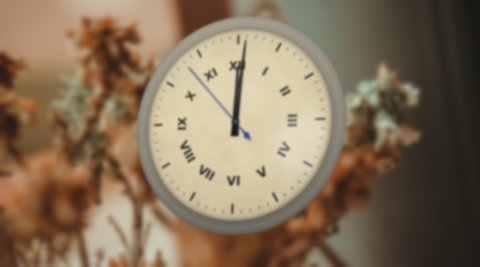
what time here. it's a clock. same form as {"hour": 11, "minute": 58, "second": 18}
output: {"hour": 12, "minute": 0, "second": 53}
